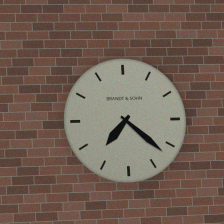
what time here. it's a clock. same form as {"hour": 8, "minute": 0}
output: {"hour": 7, "minute": 22}
